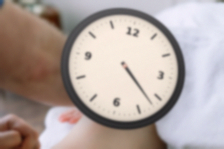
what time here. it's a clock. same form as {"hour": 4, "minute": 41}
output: {"hour": 4, "minute": 22}
